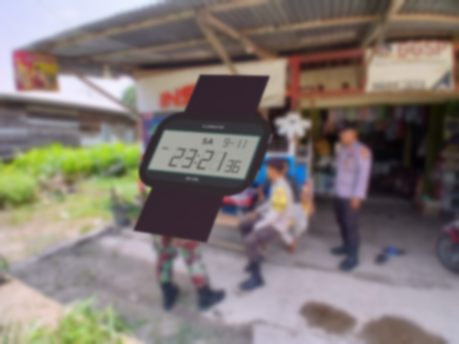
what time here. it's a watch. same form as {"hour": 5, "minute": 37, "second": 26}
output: {"hour": 23, "minute": 21, "second": 36}
